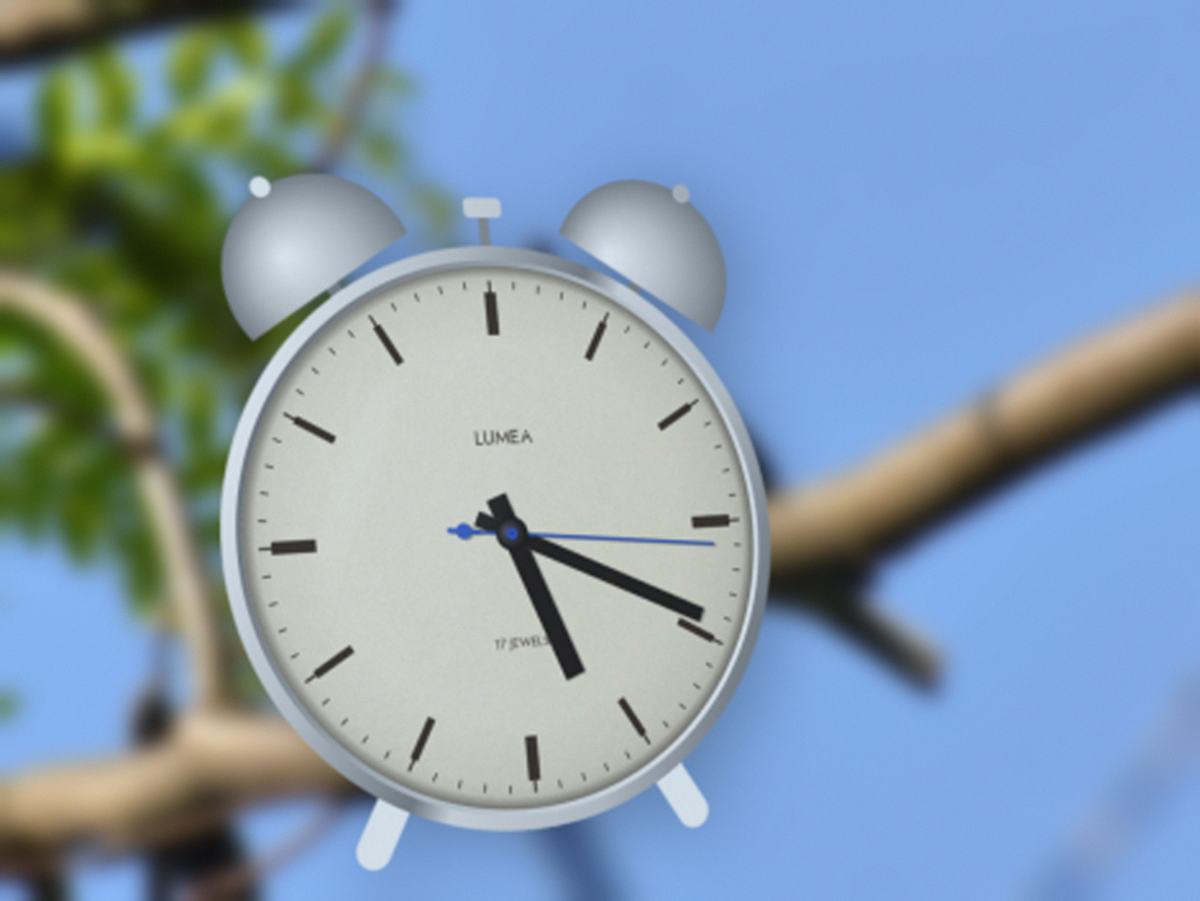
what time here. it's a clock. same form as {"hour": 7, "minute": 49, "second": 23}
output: {"hour": 5, "minute": 19, "second": 16}
